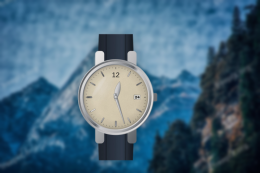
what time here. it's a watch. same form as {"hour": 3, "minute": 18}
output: {"hour": 12, "minute": 27}
